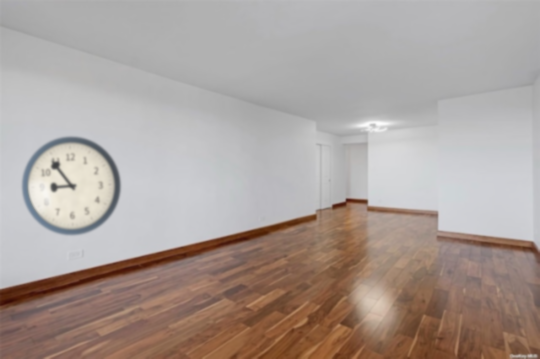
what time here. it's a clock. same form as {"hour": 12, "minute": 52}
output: {"hour": 8, "minute": 54}
